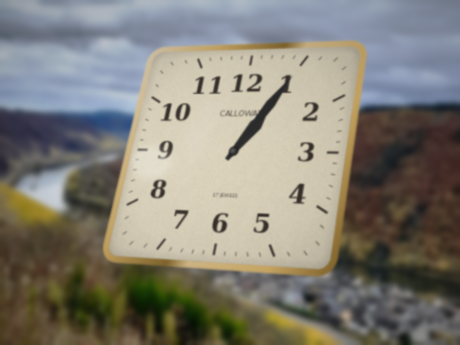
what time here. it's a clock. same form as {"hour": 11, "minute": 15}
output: {"hour": 1, "minute": 5}
